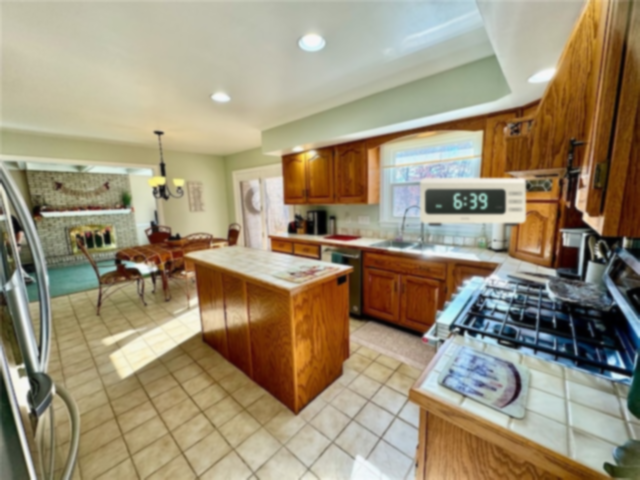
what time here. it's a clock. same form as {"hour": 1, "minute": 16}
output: {"hour": 6, "minute": 39}
